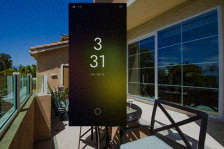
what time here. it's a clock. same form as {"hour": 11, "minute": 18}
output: {"hour": 3, "minute": 31}
